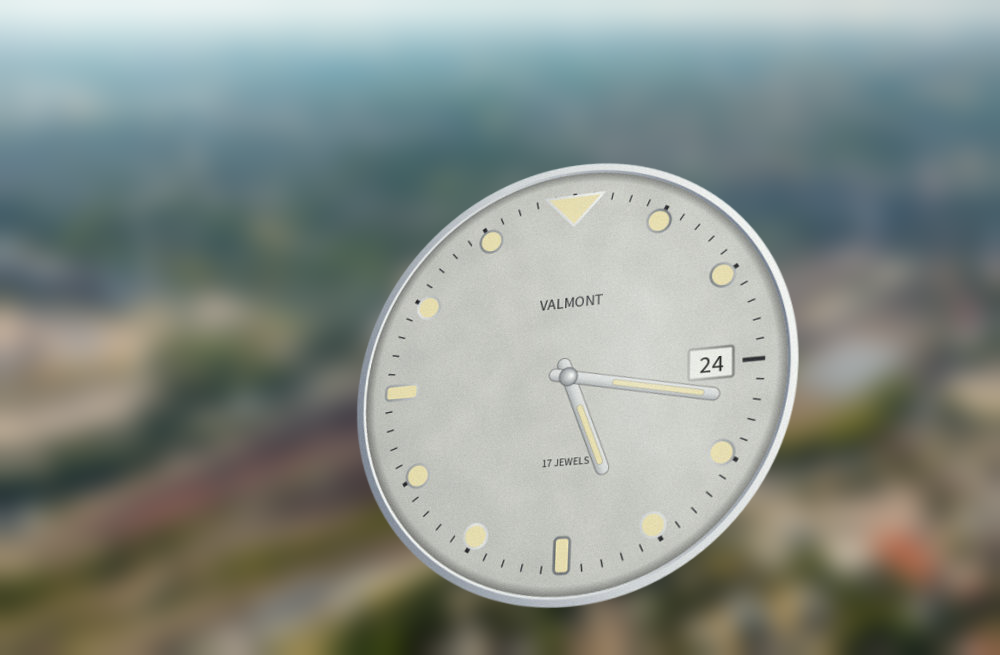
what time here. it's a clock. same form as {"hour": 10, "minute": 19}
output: {"hour": 5, "minute": 17}
